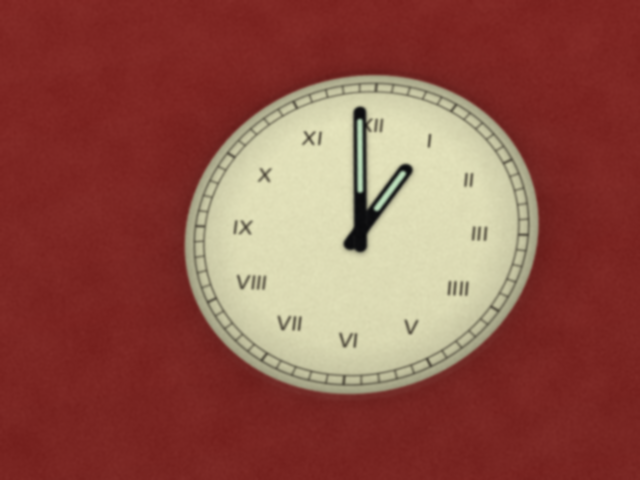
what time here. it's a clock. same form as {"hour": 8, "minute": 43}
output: {"hour": 12, "minute": 59}
